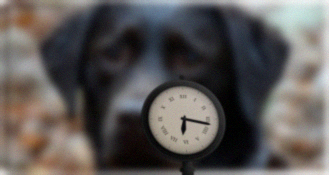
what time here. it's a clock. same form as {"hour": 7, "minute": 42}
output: {"hour": 6, "minute": 17}
